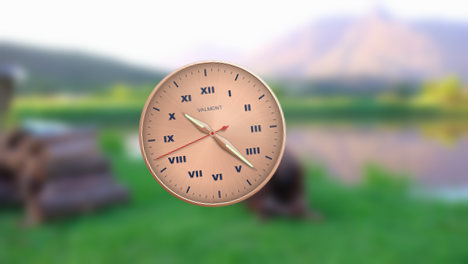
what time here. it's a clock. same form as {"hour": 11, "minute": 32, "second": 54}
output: {"hour": 10, "minute": 22, "second": 42}
